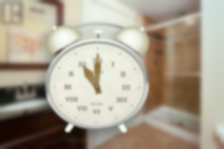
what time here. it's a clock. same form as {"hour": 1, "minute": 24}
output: {"hour": 11, "minute": 0}
